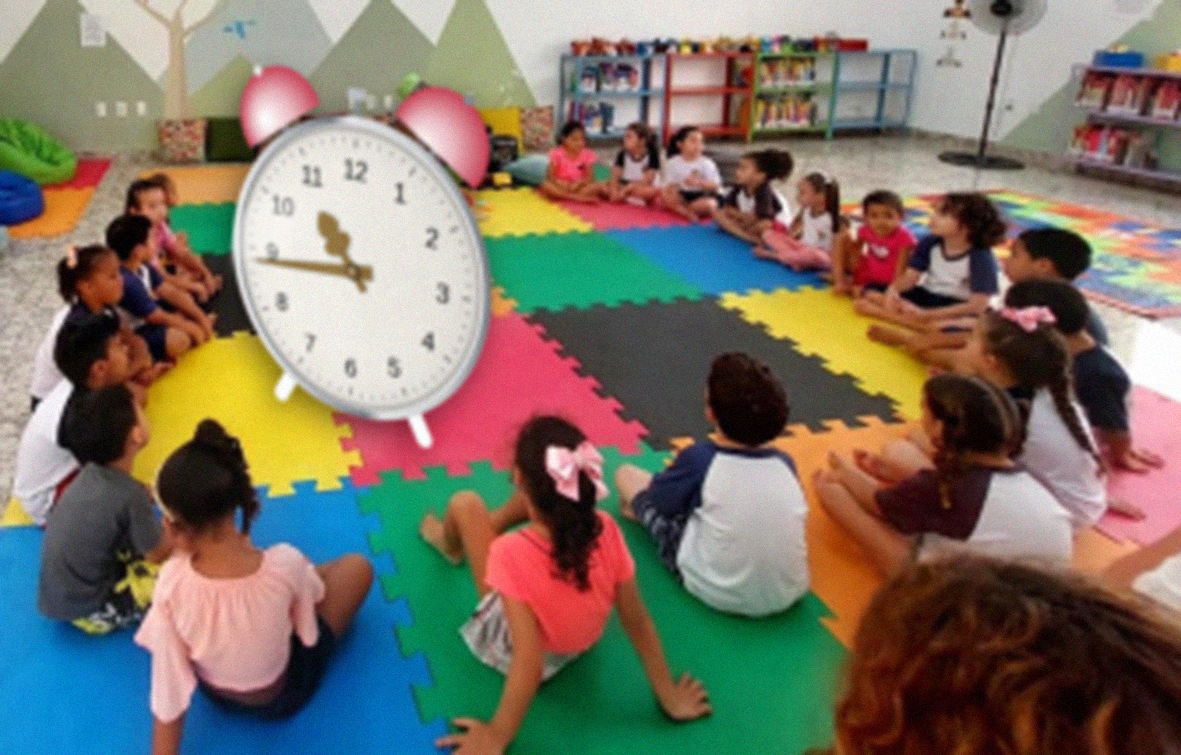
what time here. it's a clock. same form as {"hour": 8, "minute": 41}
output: {"hour": 10, "minute": 44}
